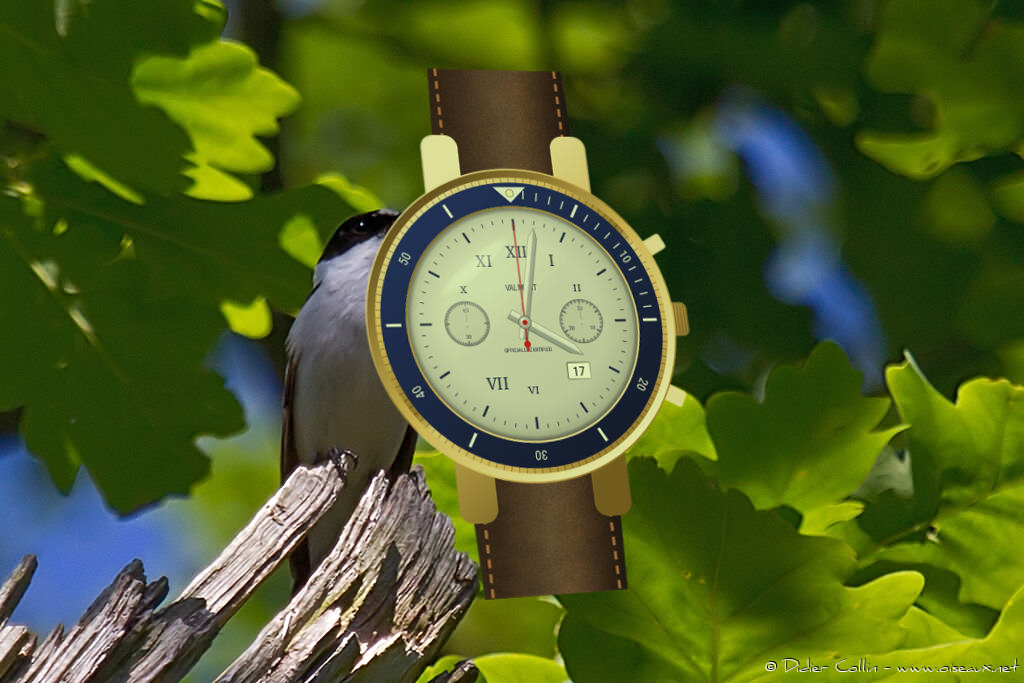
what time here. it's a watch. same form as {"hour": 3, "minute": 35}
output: {"hour": 4, "minute": 2}
